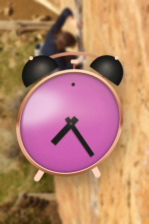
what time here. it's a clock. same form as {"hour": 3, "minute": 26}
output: {"hour": 7, "minute": 24}
